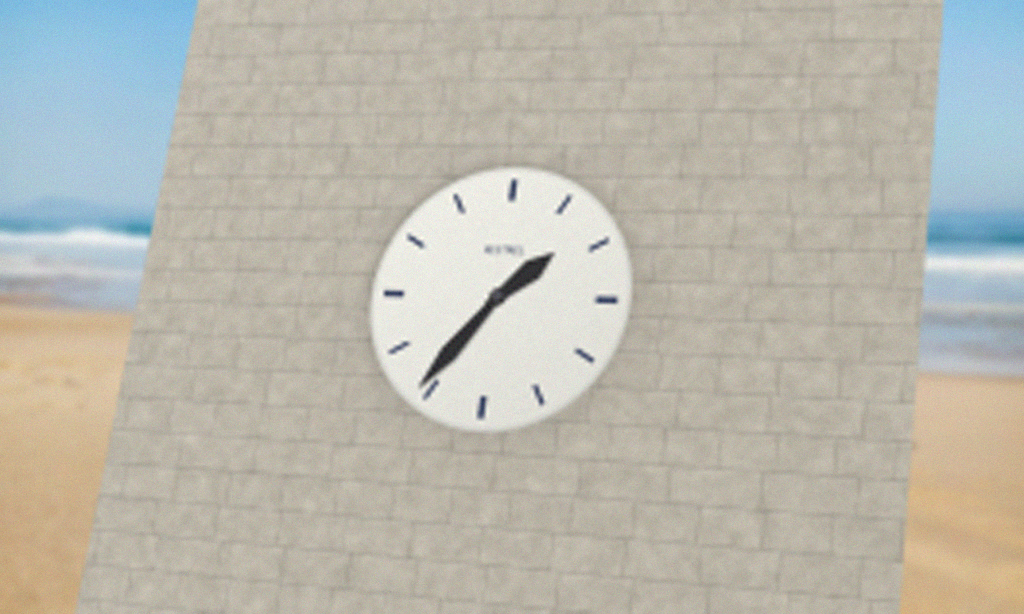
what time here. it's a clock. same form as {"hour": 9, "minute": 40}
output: {"hour": 1, "minute": 36}
